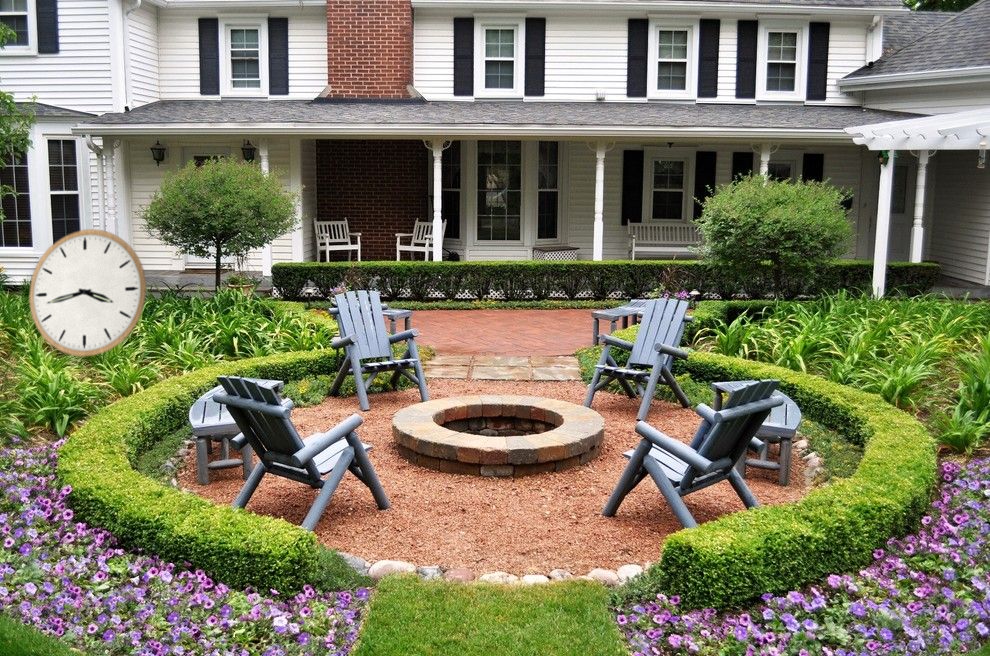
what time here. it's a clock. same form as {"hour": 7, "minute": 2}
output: {"hour": 3, "minute": 43}
